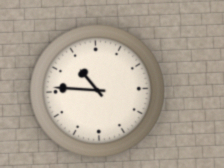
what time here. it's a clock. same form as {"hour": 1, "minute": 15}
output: {"hour": 10, "minute": 46}
